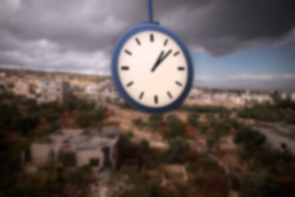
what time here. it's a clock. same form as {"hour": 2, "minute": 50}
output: {"hour": 1, "minute": 8}
